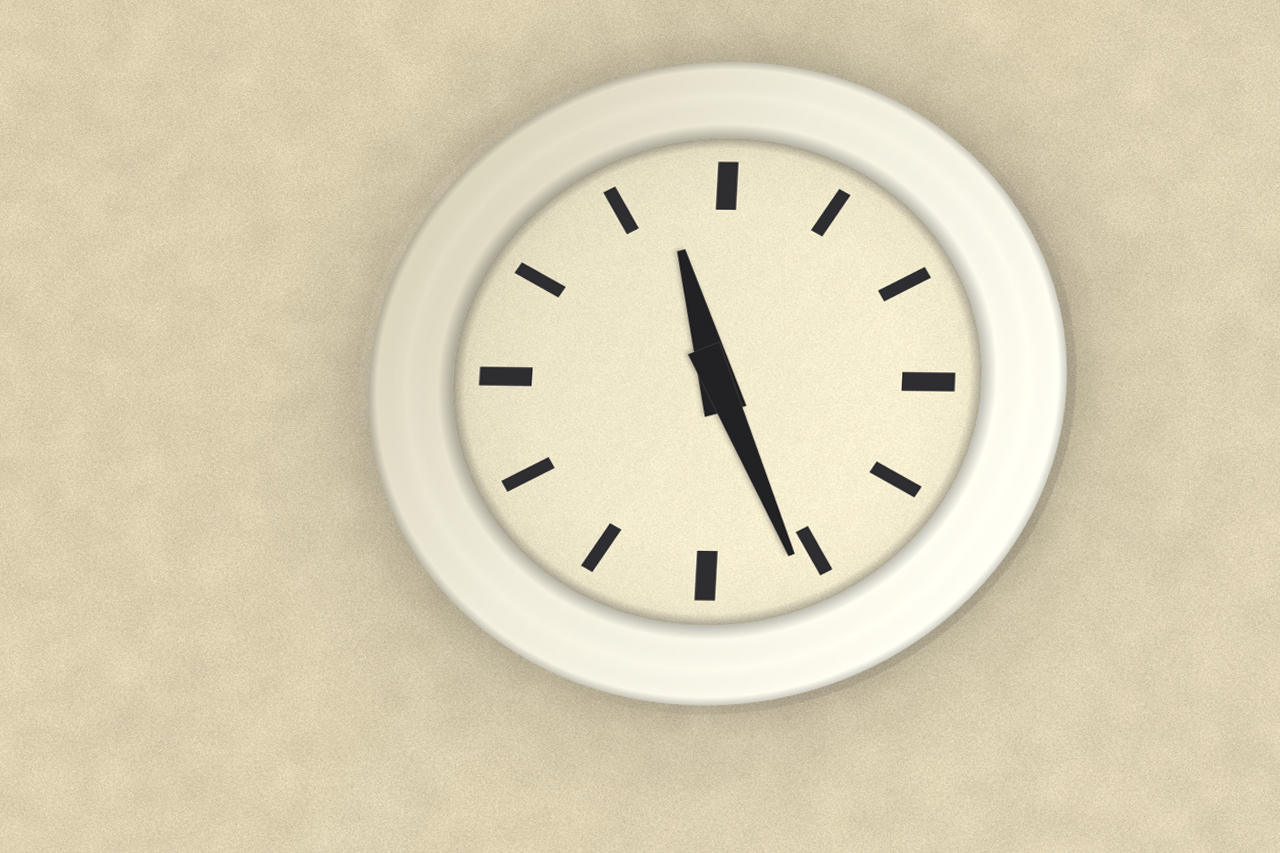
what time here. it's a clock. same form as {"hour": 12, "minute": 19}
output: {"hour": 11, "minute": 26}
